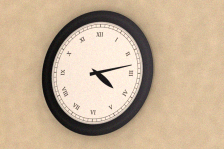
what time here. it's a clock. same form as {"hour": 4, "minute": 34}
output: {"hour": 4, "minute": 13}
